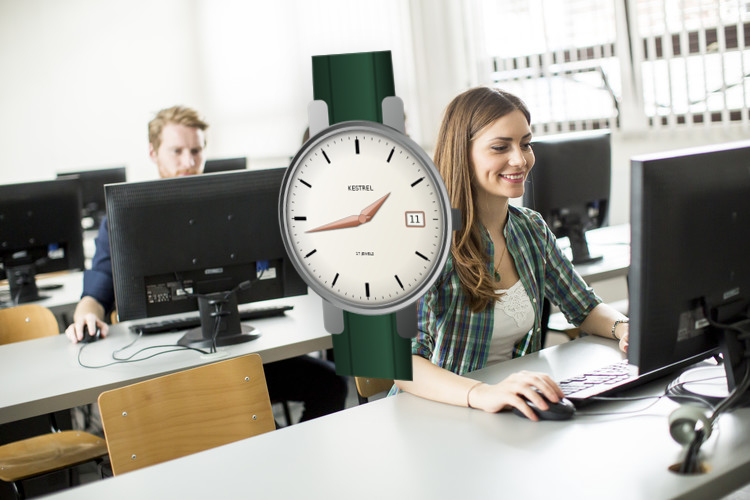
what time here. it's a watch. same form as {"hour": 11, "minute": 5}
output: {"hour": 1, "minute": 43}
